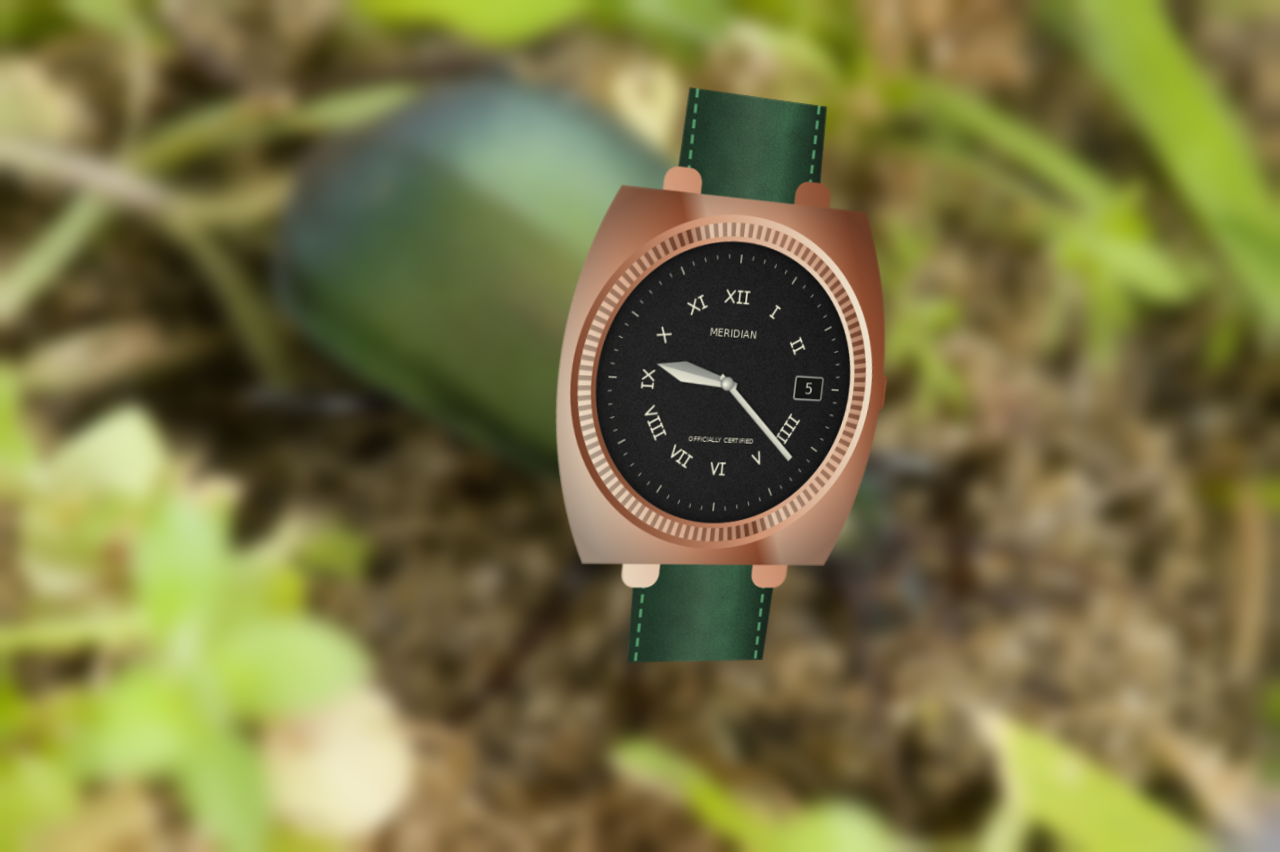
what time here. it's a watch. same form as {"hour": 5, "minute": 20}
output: {"hour": 9, "minute": 22}
